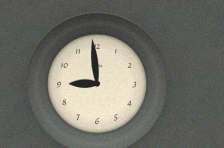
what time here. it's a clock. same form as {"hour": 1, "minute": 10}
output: {"hour": 8, "minute": 59}
